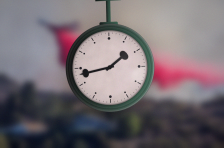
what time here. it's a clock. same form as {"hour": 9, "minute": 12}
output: {"hour": 1, "minute": 43}
